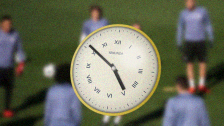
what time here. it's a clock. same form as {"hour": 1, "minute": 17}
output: {"hour": 4, "minute": 51}
